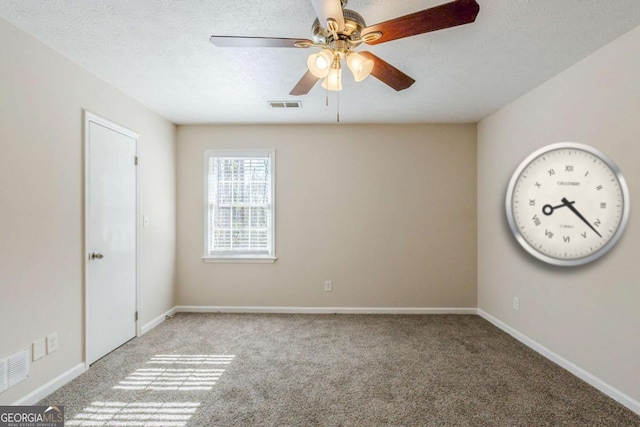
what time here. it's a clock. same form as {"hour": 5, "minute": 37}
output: {"hour": 8, "minute": 22}
